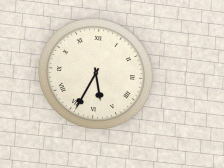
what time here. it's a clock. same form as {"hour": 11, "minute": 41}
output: {"hour": 5, "minute": 34}
